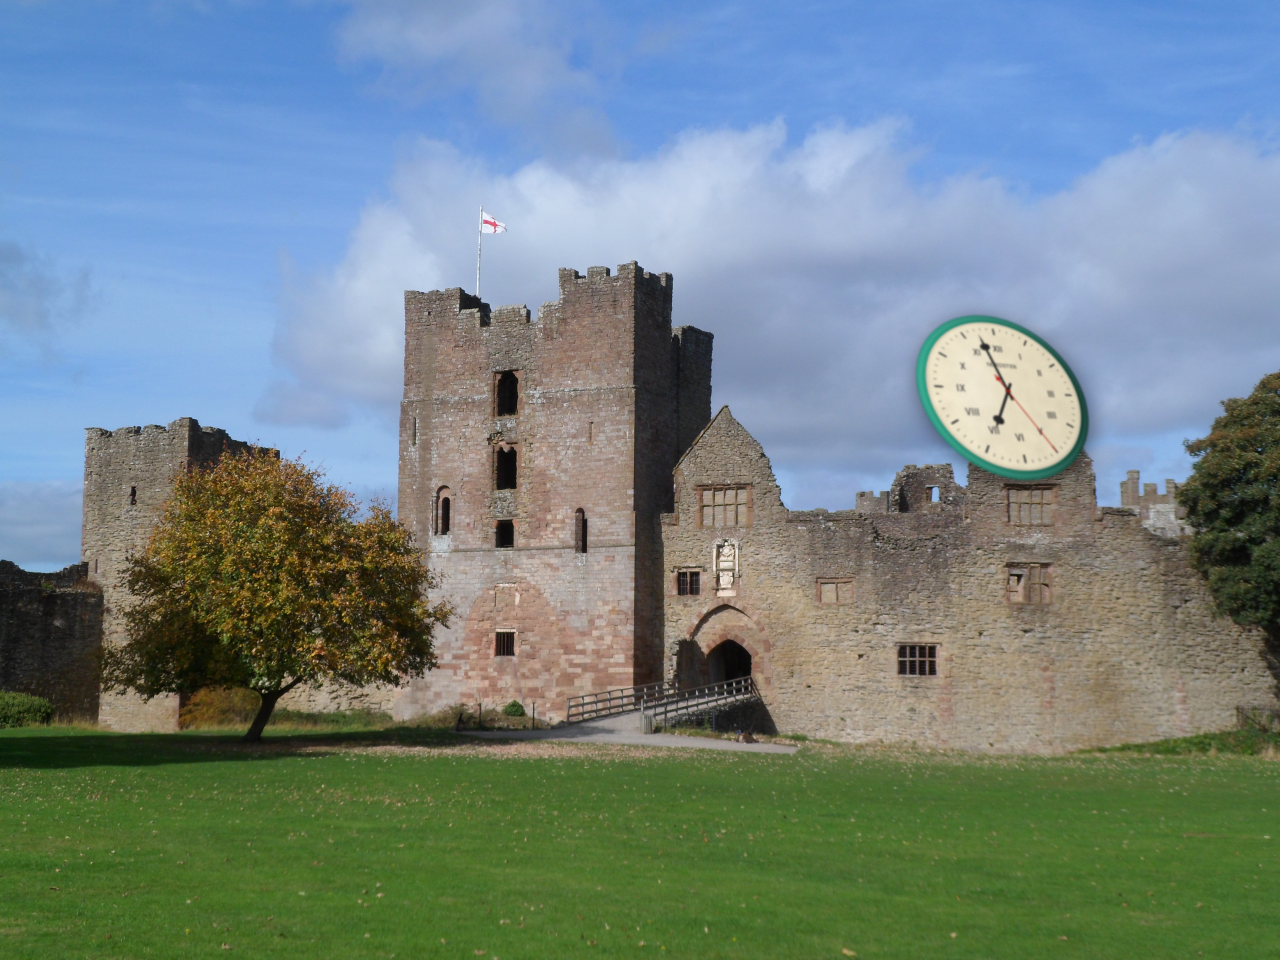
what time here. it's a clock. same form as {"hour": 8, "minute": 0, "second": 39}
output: {"hour": 6, "minute": 57, "second": 25}
